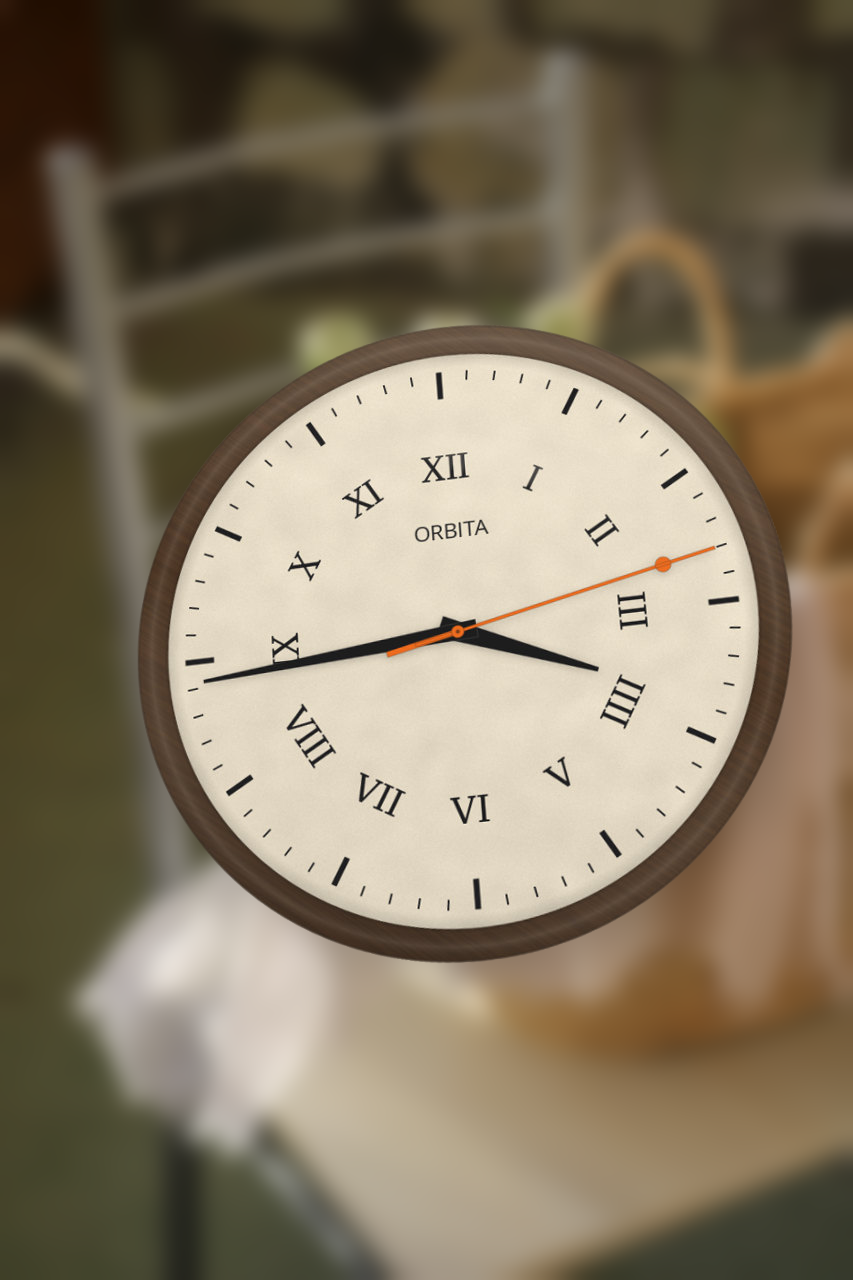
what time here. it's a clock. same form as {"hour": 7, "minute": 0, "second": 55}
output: {"hour": 3, "minute": 44, "second": 13}
